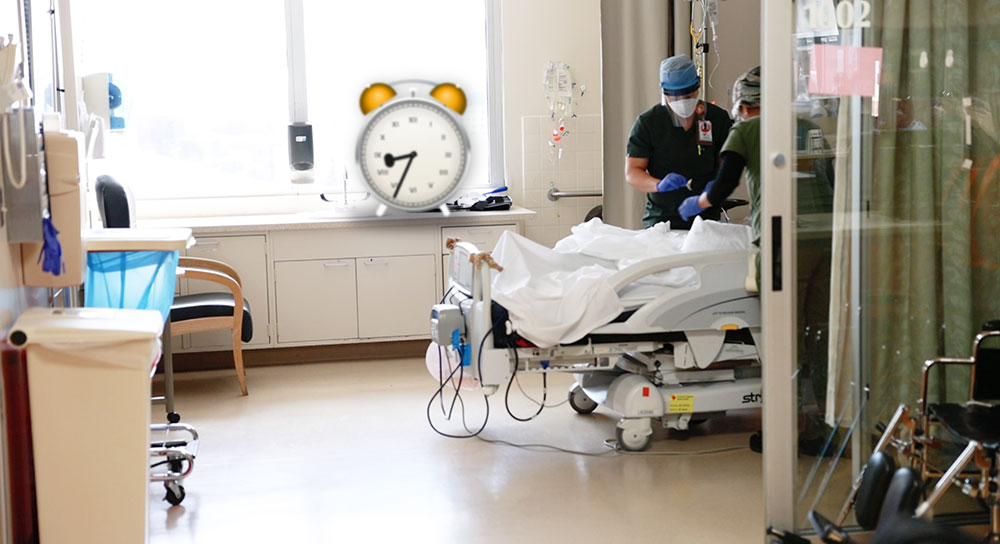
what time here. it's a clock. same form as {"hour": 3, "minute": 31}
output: {"hour": 8, "minute": 34}
